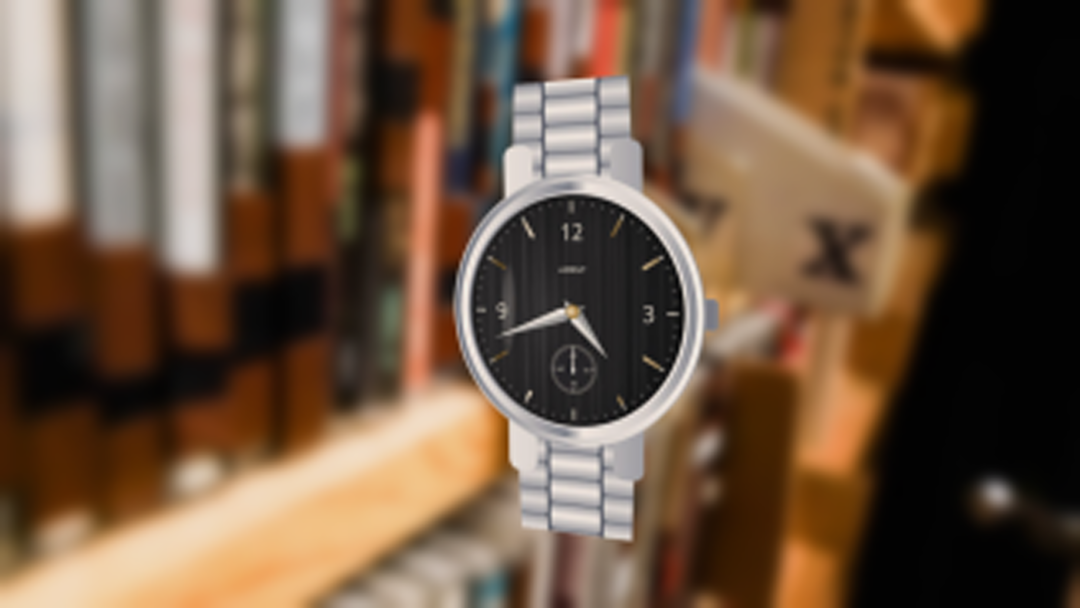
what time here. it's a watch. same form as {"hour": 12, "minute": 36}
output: {"hour": 4, "minute": 42}
